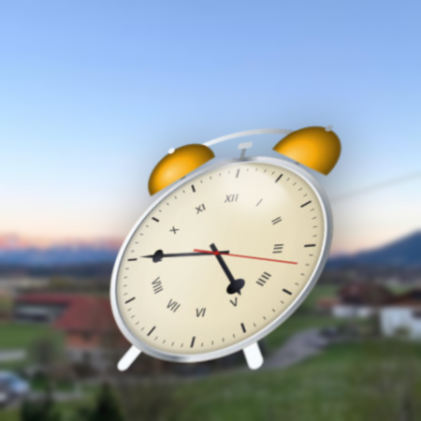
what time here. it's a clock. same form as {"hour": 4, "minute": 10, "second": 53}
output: {"hour": 4, "minute": 45, "second": 17}
